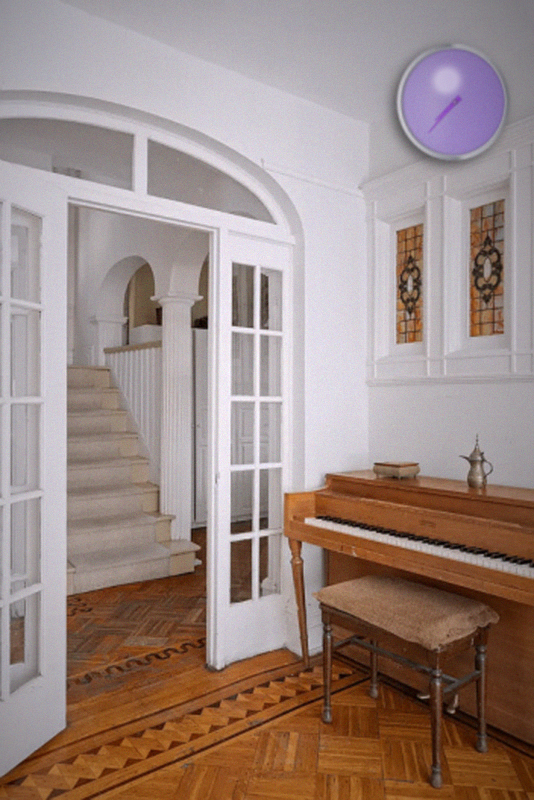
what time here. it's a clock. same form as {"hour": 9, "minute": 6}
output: {"hour": 7, "minute": 37}
